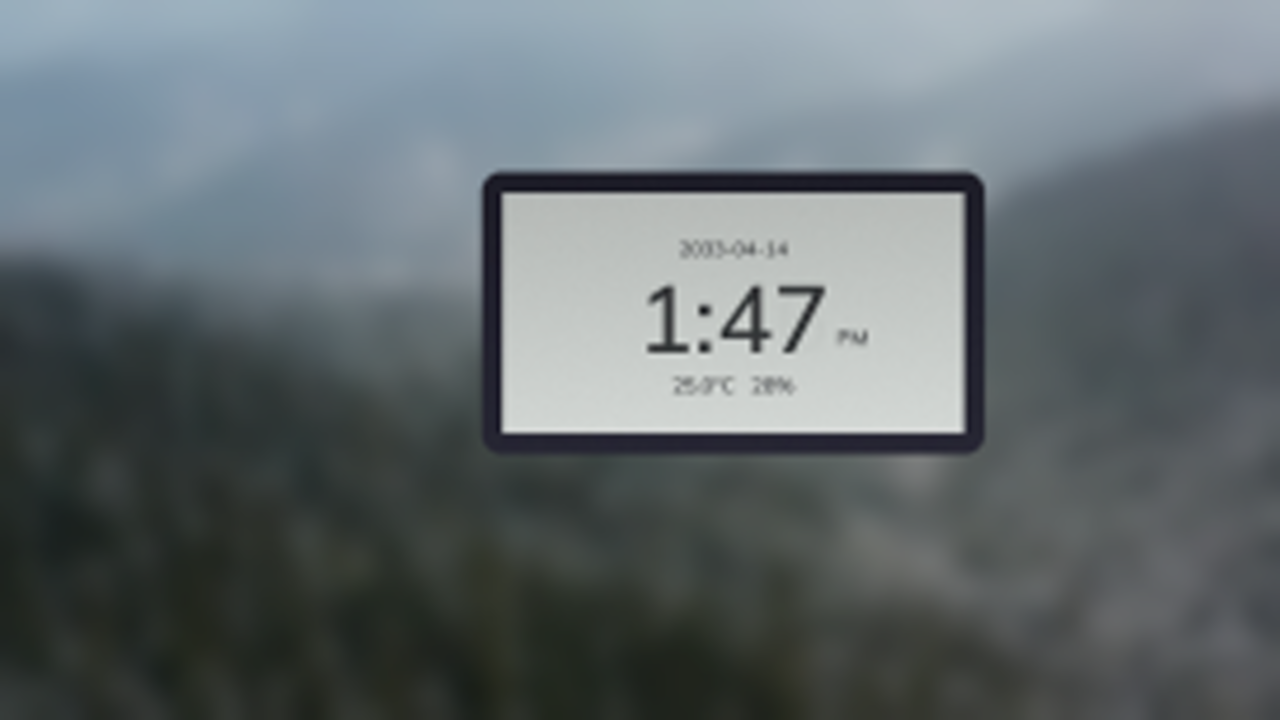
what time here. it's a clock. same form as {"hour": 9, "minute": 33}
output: {"hour": 1, "minute": 47}
